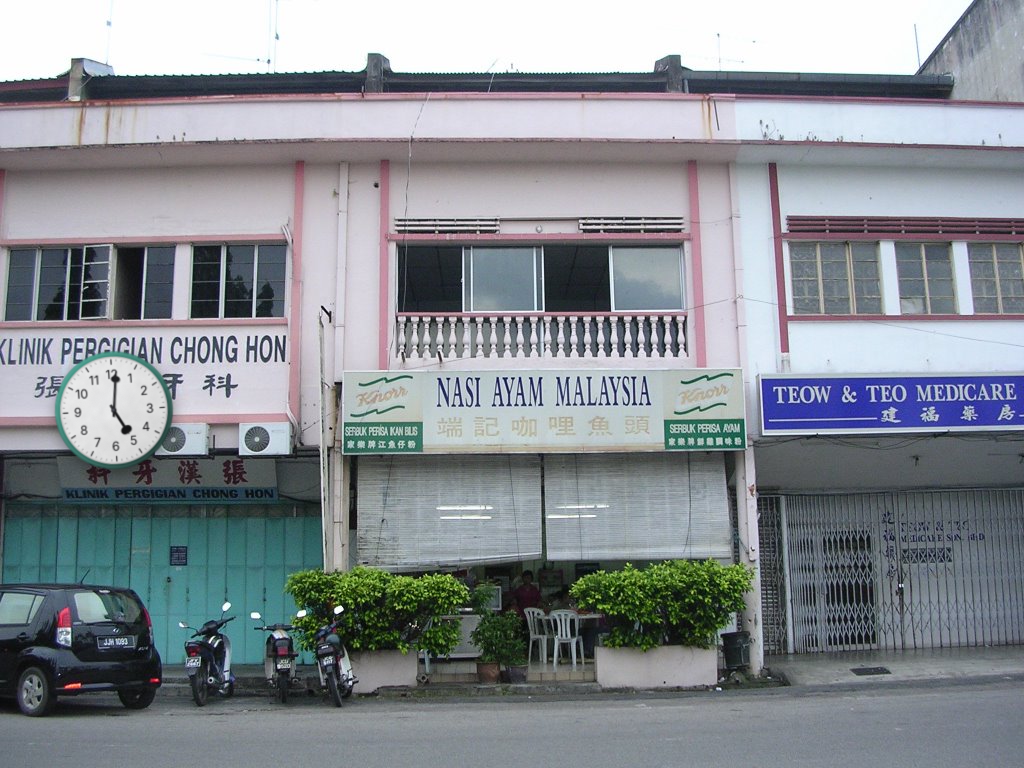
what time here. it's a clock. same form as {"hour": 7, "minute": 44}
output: {"hour": 5, "minute": 1}
